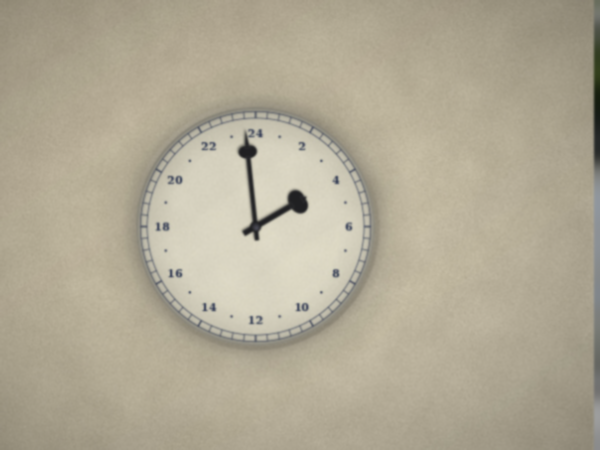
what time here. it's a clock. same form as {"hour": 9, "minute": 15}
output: {"hour": 3, "minute": 59}
